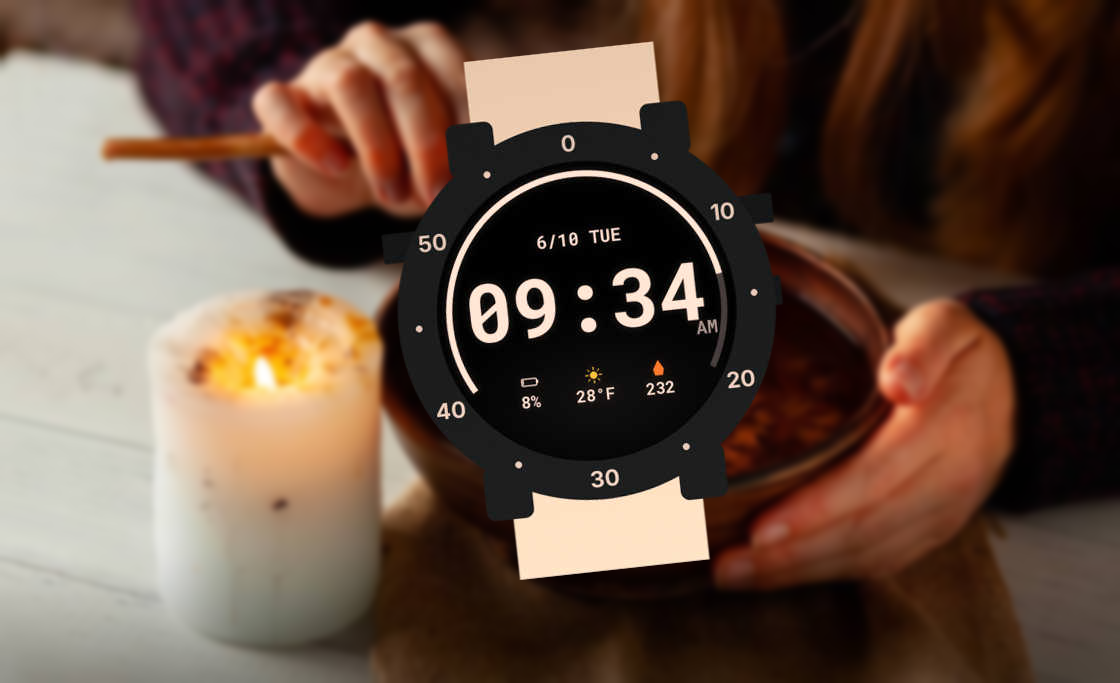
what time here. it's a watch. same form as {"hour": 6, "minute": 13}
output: {"hour": 9, "minute": 34}
